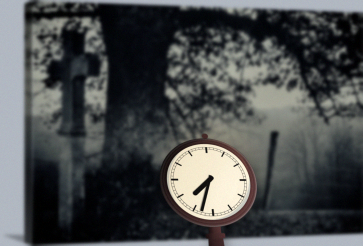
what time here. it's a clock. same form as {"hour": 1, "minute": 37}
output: {"hour": 7, "minute": 33}
